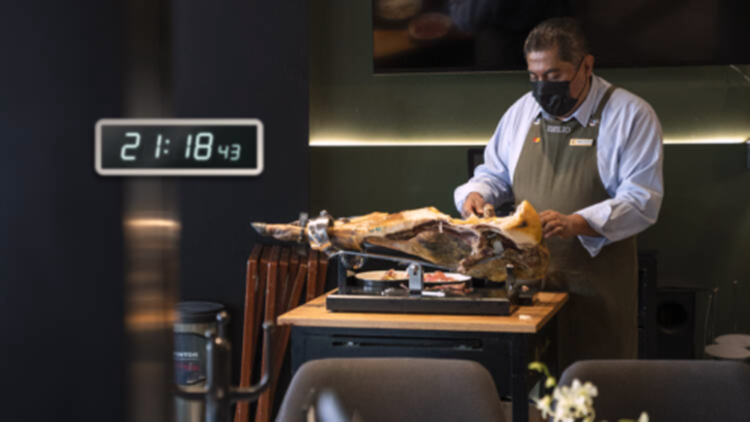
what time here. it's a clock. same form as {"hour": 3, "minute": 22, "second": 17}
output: {"hour": 21, "minute": 18, "second": 43}
